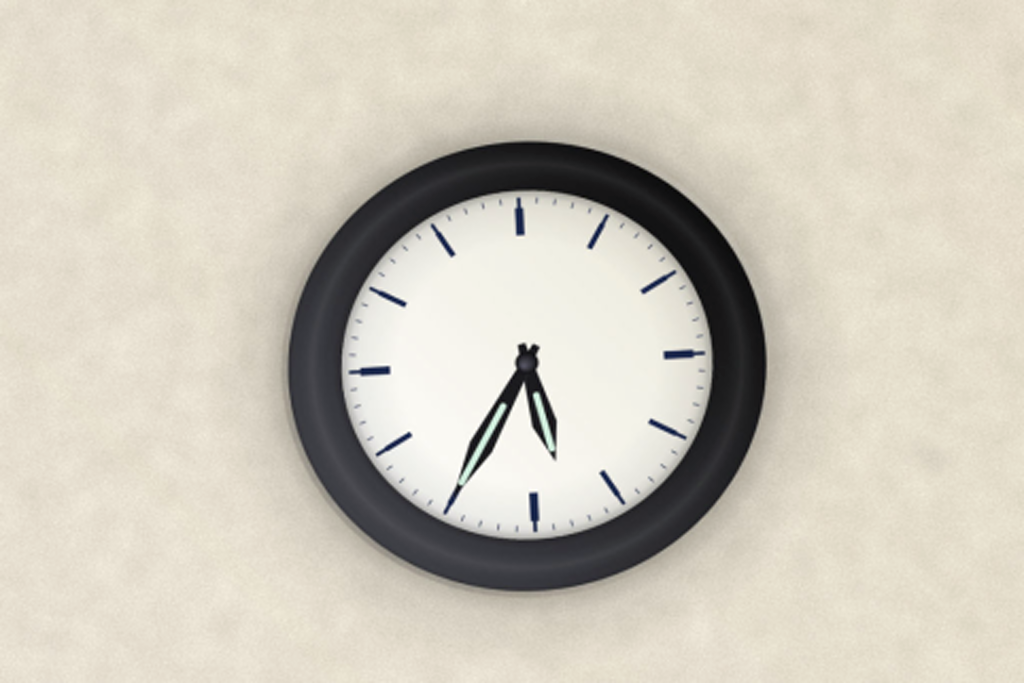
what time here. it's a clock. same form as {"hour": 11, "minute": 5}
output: {"hour": 5, "minute": 35}
